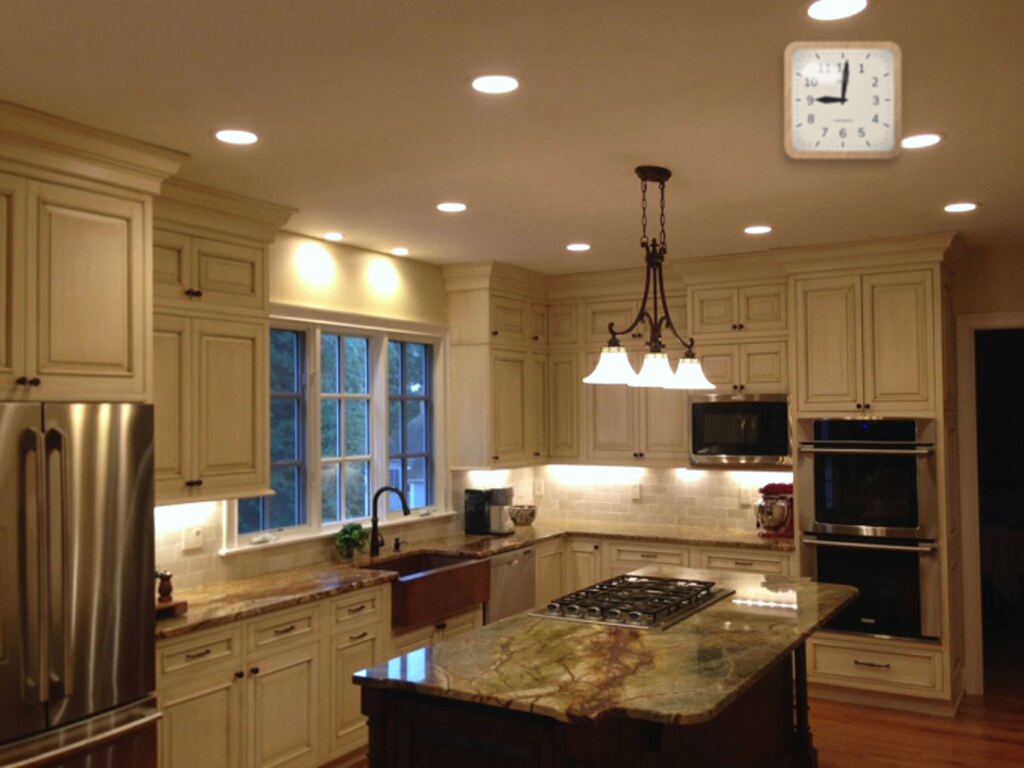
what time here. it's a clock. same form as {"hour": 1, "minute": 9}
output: {"hour": 9, "minute": 1}
